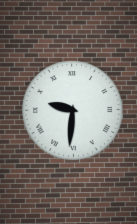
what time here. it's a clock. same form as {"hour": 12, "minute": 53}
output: {"hour": 9, "minute": 31}
